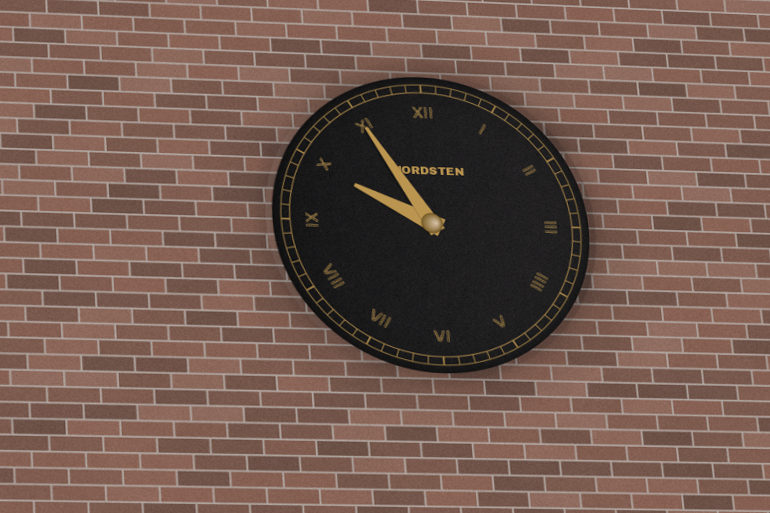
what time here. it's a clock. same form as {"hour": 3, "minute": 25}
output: {"hour": 9, "minute": 55}
